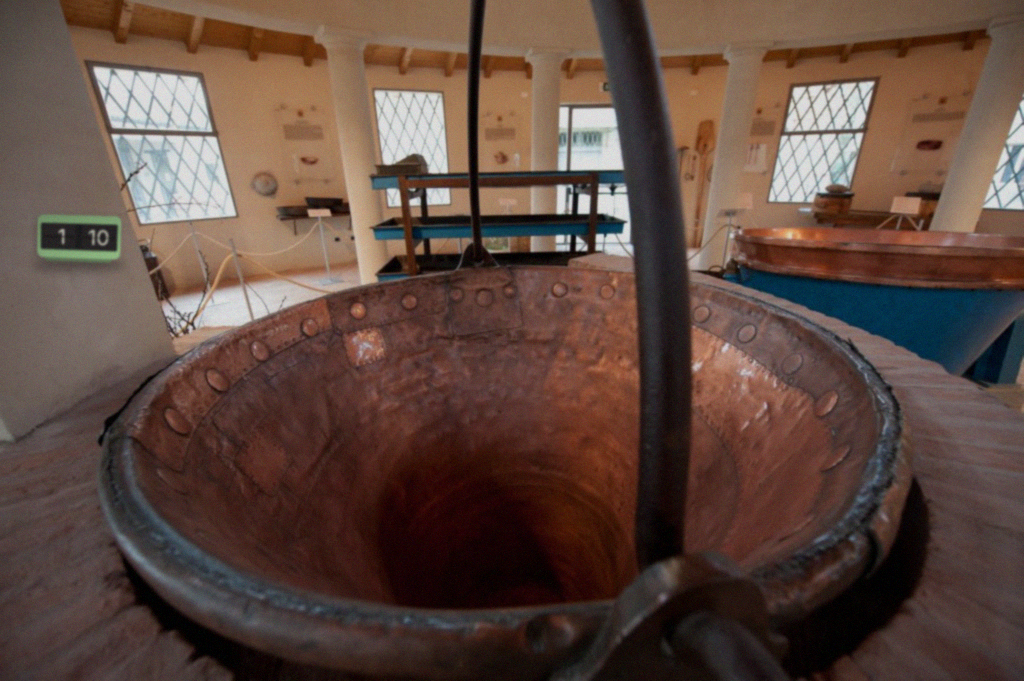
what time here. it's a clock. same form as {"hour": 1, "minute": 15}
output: {"hour": 1, "minute": 10}
